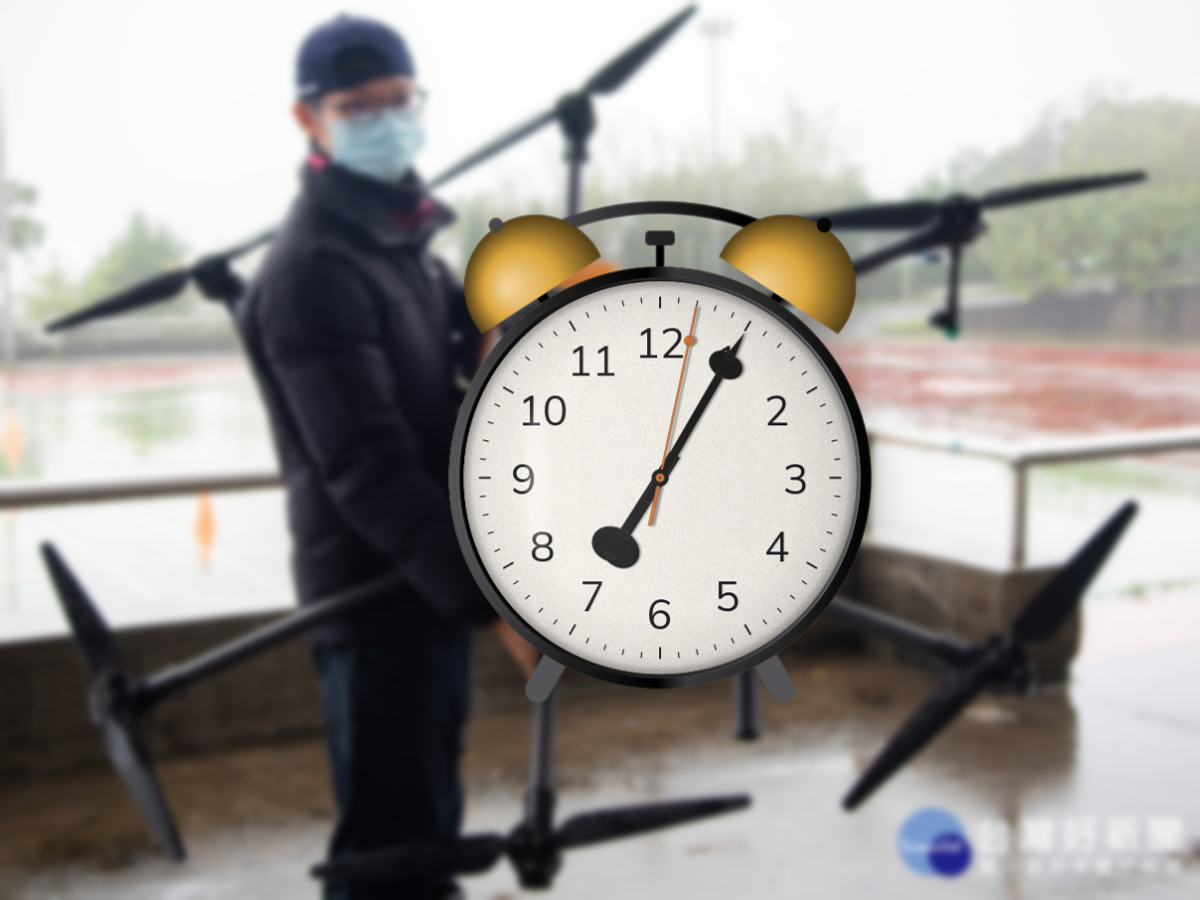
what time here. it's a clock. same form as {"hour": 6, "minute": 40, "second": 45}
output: {"hour": 7, "minute": 5, "second": 2}
